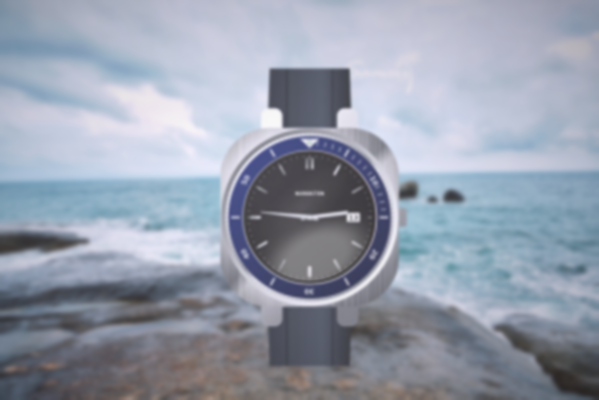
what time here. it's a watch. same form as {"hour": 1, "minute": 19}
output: {"hour": 2, "minute": 46}
